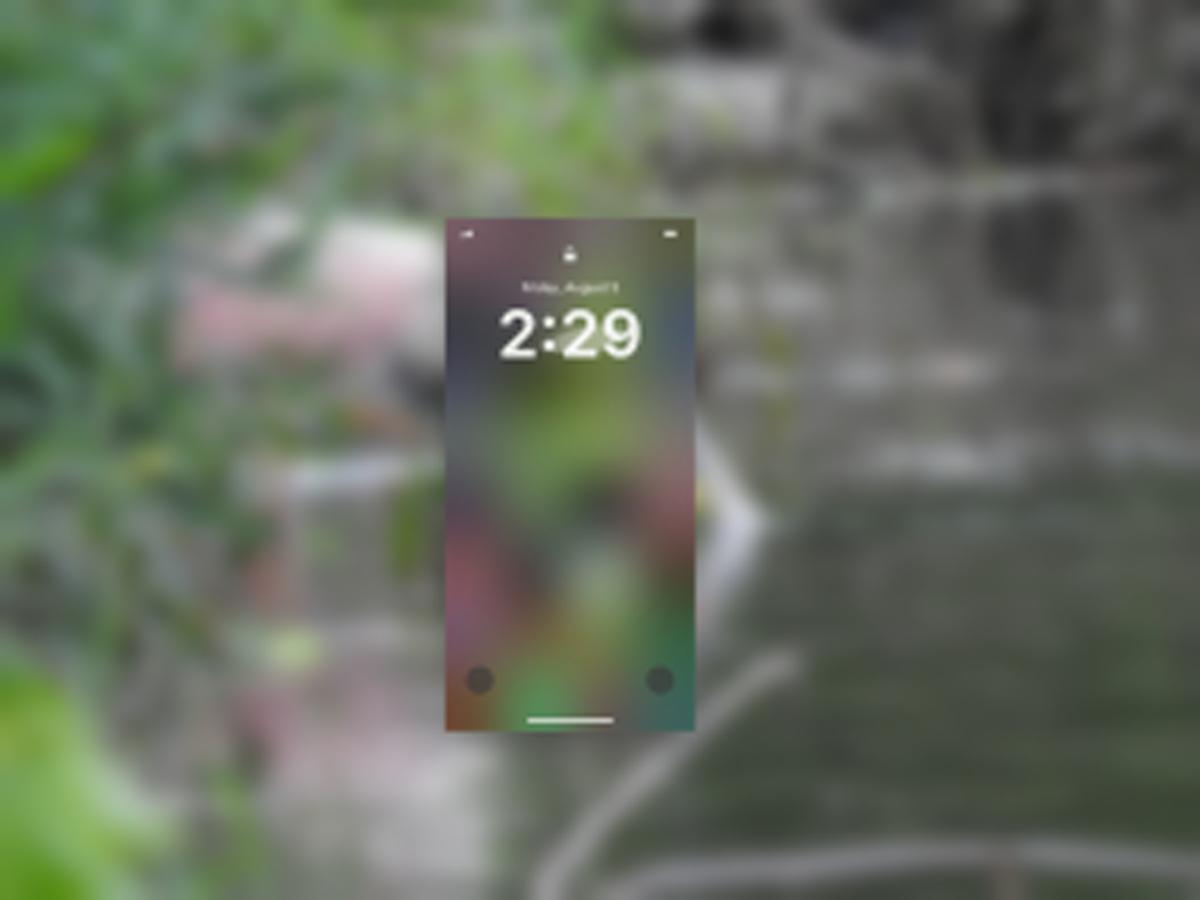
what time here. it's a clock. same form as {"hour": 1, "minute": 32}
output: {"hour": 2, "minute": 29}
